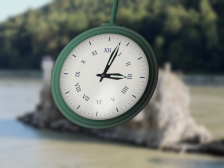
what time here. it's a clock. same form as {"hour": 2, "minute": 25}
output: {"hour": 3, "minute": 3}
